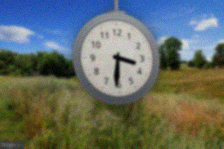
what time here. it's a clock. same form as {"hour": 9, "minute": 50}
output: {"hour": 3, "minute": 31}
